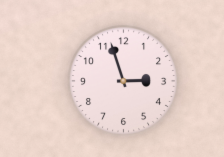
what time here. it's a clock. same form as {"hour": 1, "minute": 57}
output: {"hour": 2, "minute": 57}
